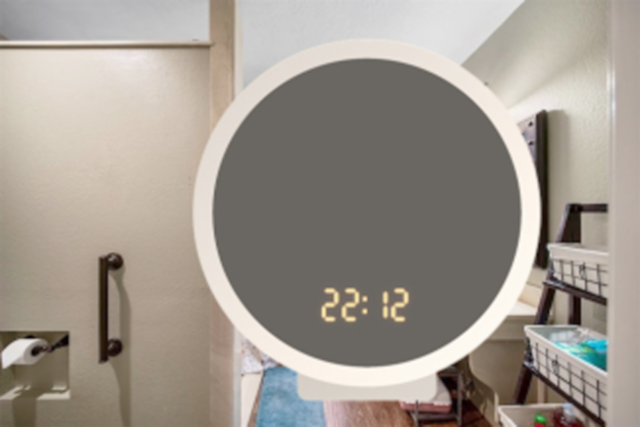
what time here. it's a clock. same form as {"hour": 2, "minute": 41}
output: {"hour": 22, "minute": 12}
